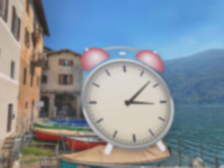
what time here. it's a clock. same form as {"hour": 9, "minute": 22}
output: {"hour": 3, "minute": 8}
